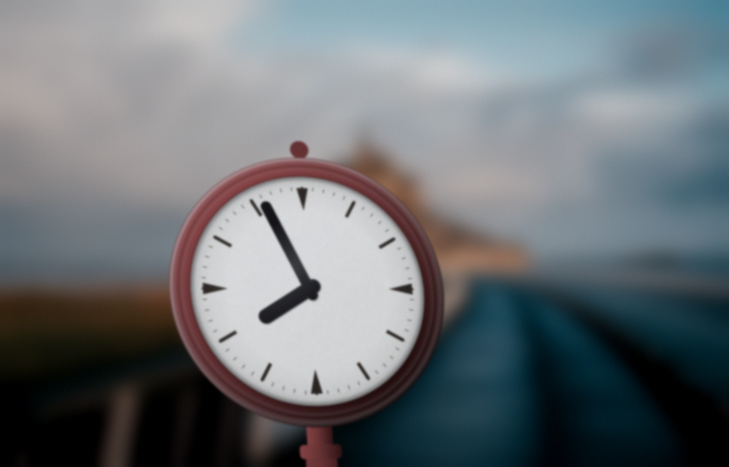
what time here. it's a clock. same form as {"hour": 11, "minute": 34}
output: {"hour": 7, "minute": 56}
